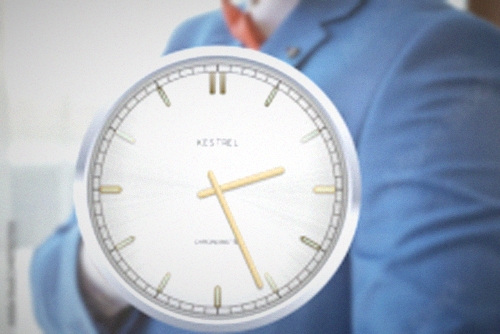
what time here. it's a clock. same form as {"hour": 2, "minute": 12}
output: {"hour": 2, "minute": 26}
